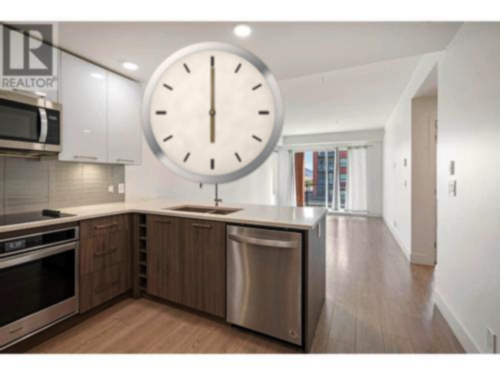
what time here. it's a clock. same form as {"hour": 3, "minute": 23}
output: {"hour": 6, "minute": 0}
